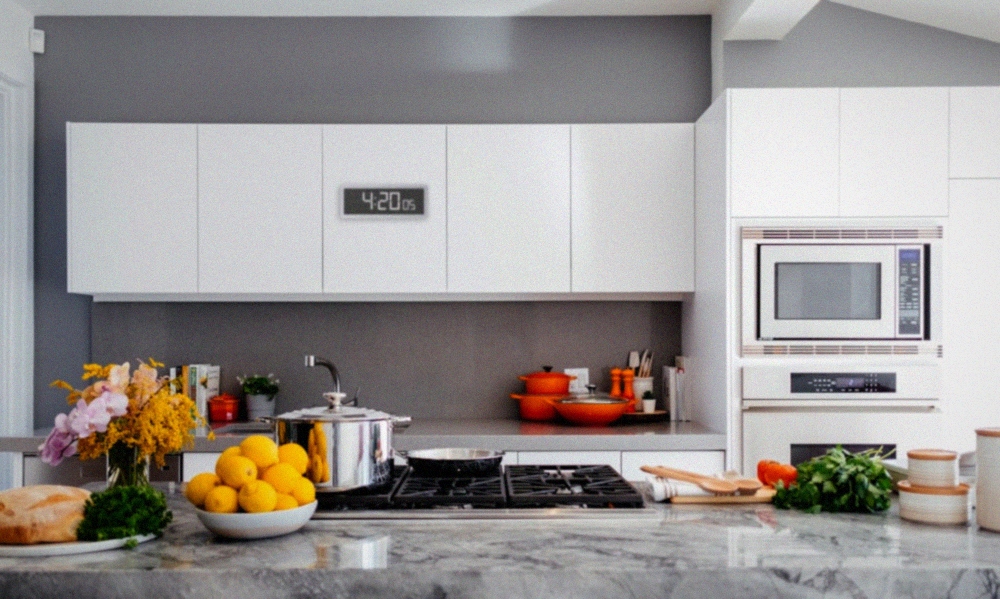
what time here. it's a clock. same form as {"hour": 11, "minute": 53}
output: {"hour": 4, "minute": 20}
